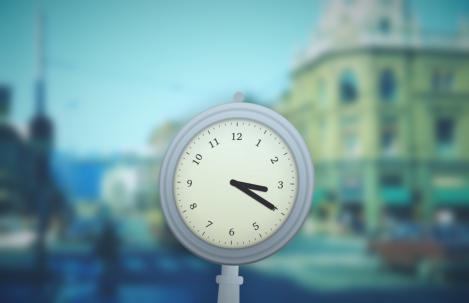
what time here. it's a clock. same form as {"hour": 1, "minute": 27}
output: {"hour": 3, "minute": 20}
